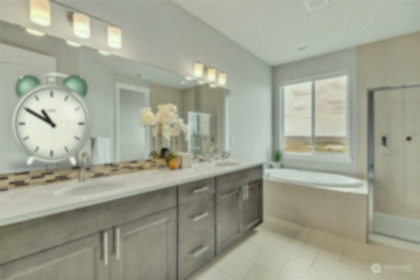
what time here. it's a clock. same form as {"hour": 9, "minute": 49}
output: {"hour": 10, "minute": 50}
